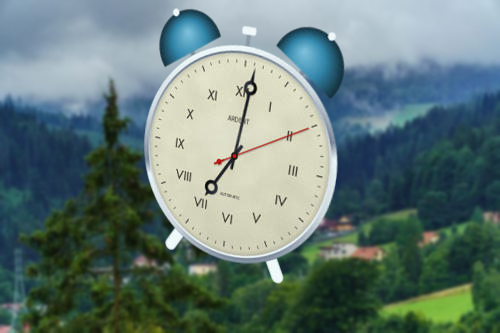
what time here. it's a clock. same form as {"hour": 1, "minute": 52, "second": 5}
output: {"hour": 7, "minute": 1, "second": 10}
